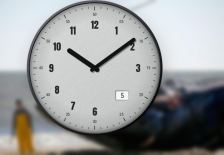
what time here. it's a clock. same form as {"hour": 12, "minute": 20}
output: {"hour": 10, "minute": 9}
